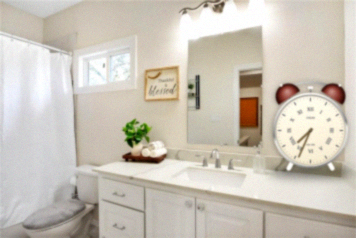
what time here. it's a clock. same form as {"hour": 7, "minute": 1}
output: {"hour": 7, "minute": 34}
